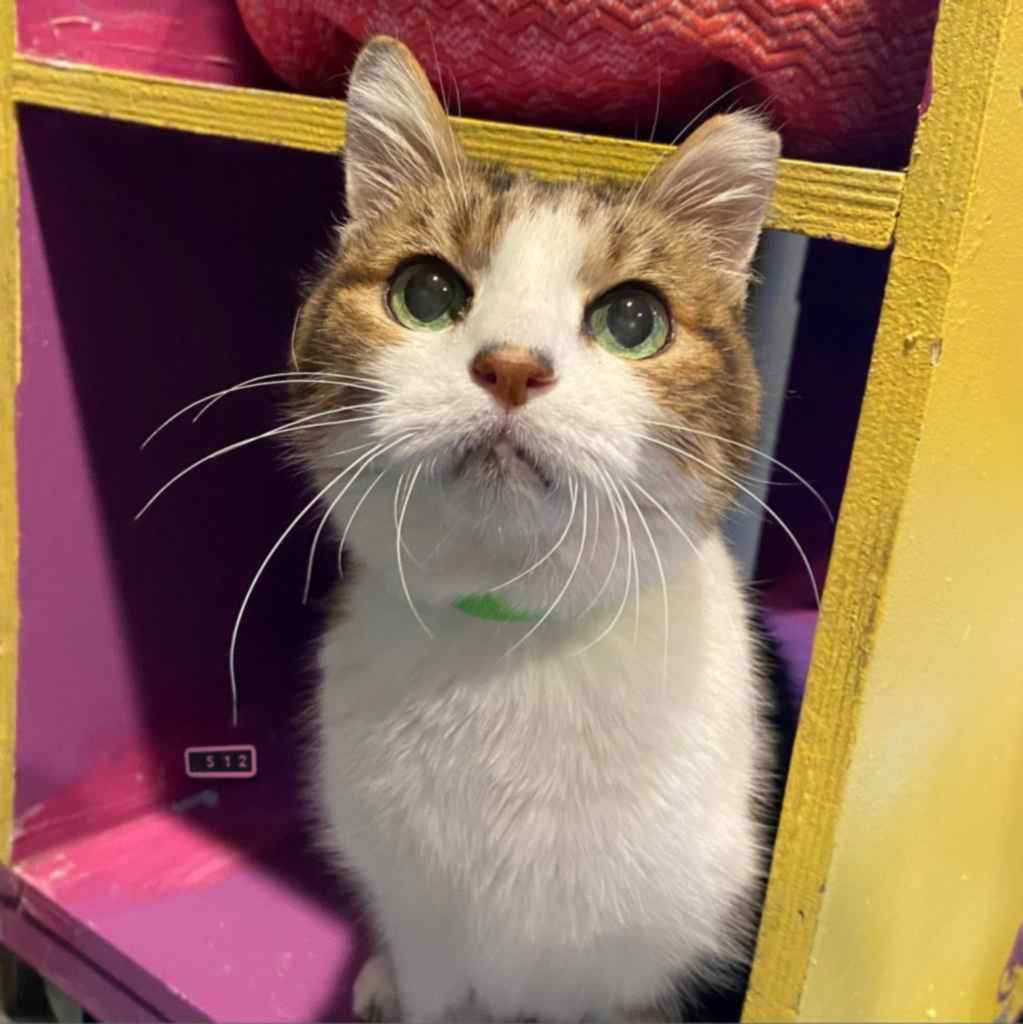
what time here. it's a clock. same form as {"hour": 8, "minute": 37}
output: {"hour": 5, "minute": 12}
